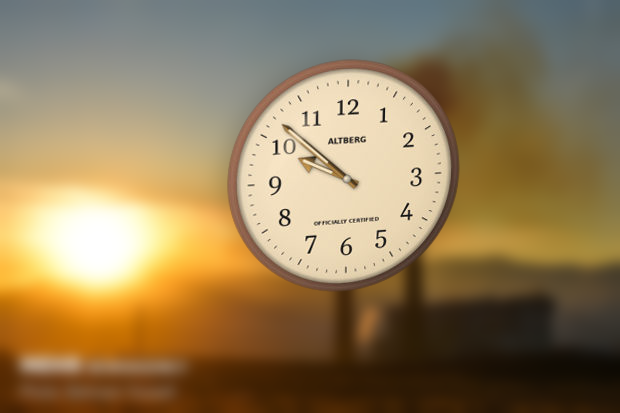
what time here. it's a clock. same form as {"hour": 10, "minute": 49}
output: {"hour": 9, "minute": 52}
